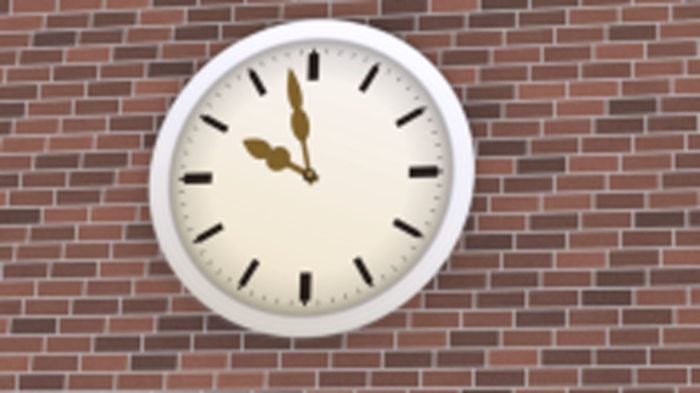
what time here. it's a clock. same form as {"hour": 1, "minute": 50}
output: {"hour": 9, "minute": 58}
